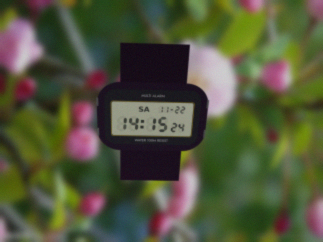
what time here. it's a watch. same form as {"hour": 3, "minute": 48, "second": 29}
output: {"hour": 14, "minute": 15, "second": 24}
